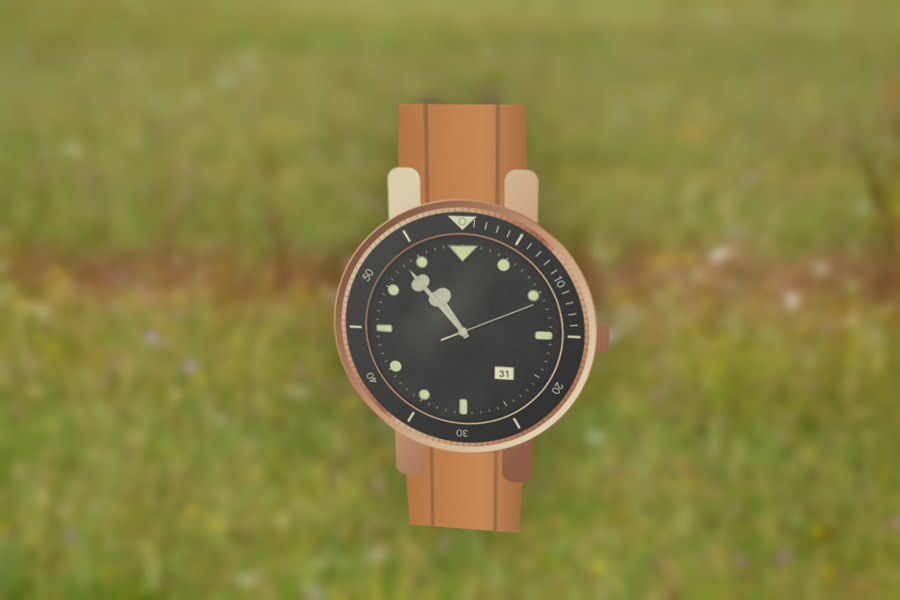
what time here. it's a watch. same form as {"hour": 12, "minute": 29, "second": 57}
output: {"hour": 10, "minute": 53, "second": 11}
